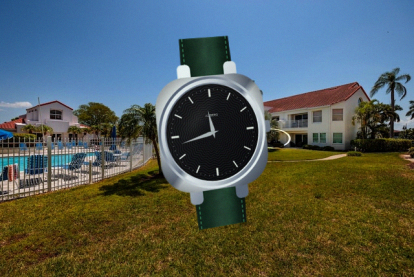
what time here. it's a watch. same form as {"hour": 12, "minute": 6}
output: {"hour": 11, "minute": 43}
